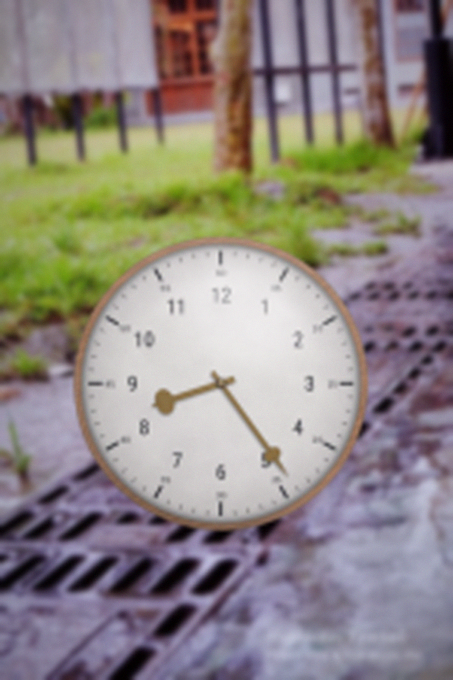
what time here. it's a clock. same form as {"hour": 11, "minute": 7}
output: {"hour": 8, "minute": 24}
